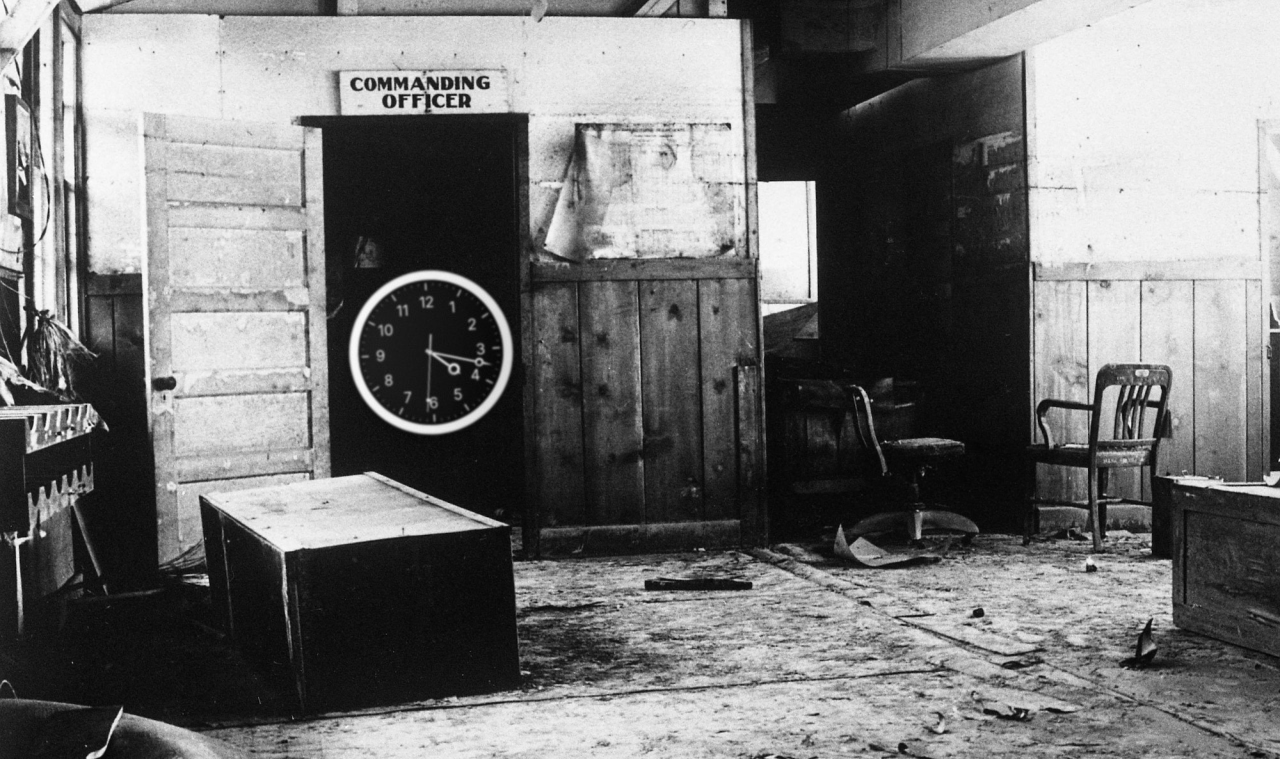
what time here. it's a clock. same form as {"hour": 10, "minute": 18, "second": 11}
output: {"hour": 4, "minute": 17, "second": 31}
